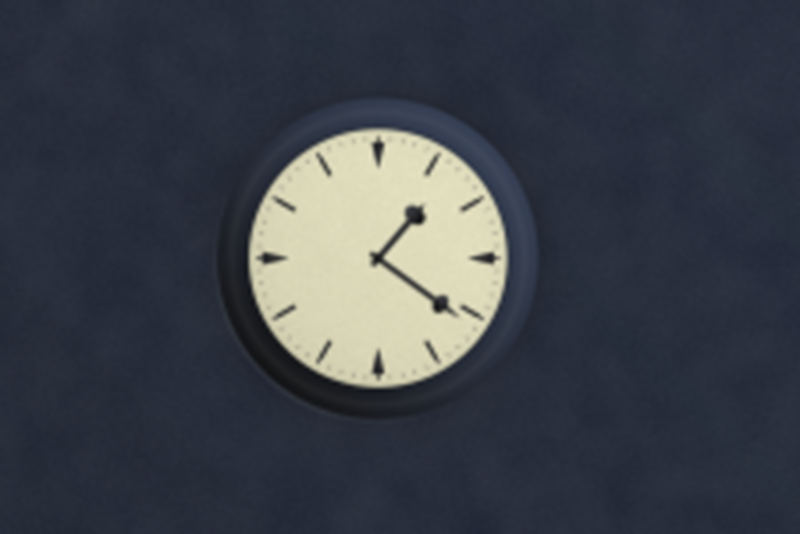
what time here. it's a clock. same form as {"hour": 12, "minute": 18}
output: {"hour": 1, "minute": 21}
